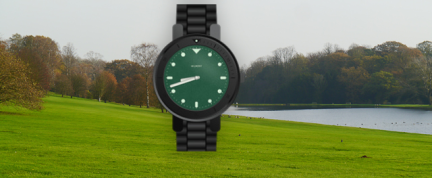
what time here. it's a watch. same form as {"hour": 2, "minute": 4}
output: {"hour": 8, "minute": 42}
